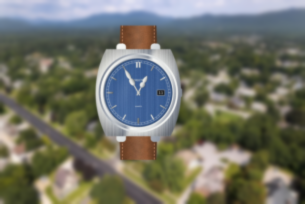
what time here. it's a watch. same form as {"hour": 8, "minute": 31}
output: {"hour": 12, "minute": 55}
